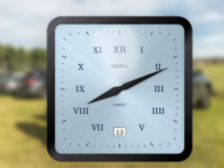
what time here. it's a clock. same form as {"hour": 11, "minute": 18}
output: {"hour": 8, "minute": 11}
